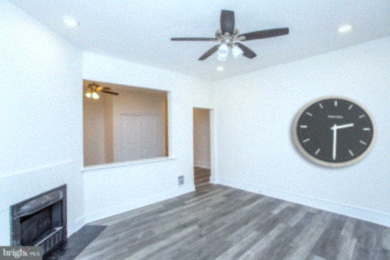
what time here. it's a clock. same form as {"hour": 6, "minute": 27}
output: {"hour": 2, "minute": 30}
